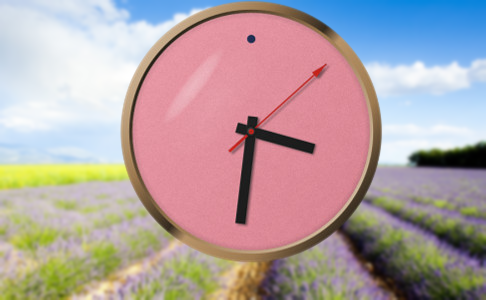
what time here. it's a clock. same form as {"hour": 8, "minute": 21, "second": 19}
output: {"hour": 3, "minute": 31, "second": 8}
